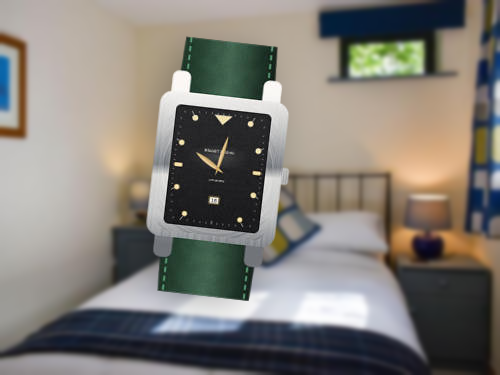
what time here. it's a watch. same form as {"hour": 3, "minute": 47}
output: {"hour": 10, "minute": 2}
